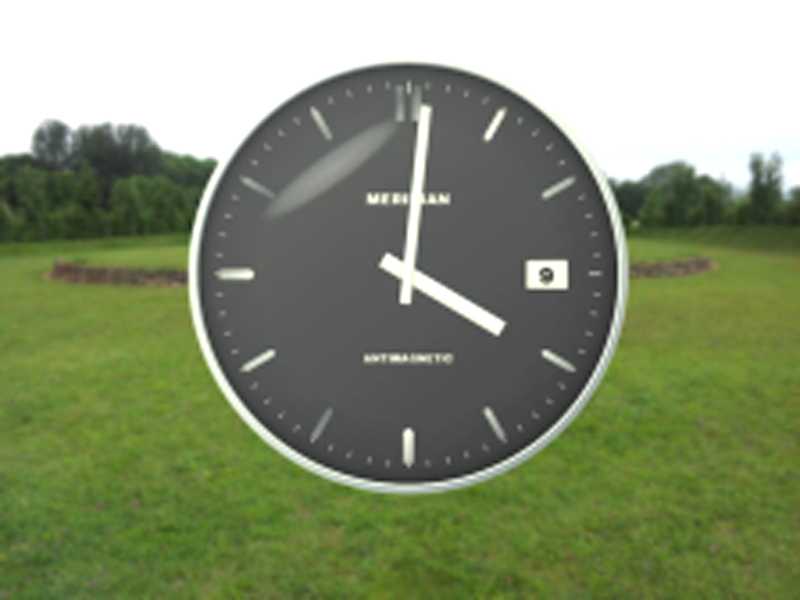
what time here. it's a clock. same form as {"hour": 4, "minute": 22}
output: {"hour": 4, "minute": 1}
